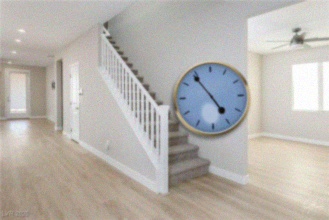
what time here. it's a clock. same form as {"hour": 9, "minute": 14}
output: {"hour": 4, "minute": 54}
